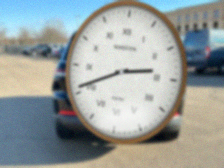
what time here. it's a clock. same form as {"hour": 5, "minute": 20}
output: {"hour": 2, "minute": 41}
